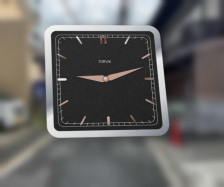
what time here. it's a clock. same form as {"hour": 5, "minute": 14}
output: {"hour": 9, "minute": 12}
